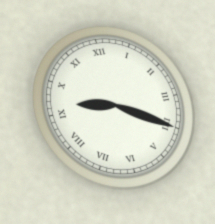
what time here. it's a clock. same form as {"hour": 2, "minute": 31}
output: {"hour": 9, "minute": 20}
